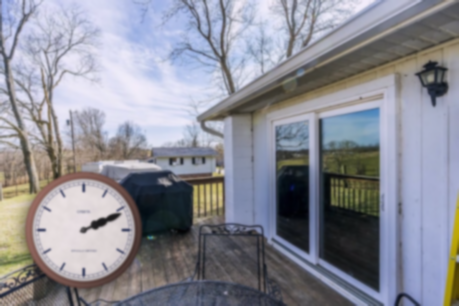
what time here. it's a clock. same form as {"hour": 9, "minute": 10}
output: {"hour": 2, "minute": 11}
